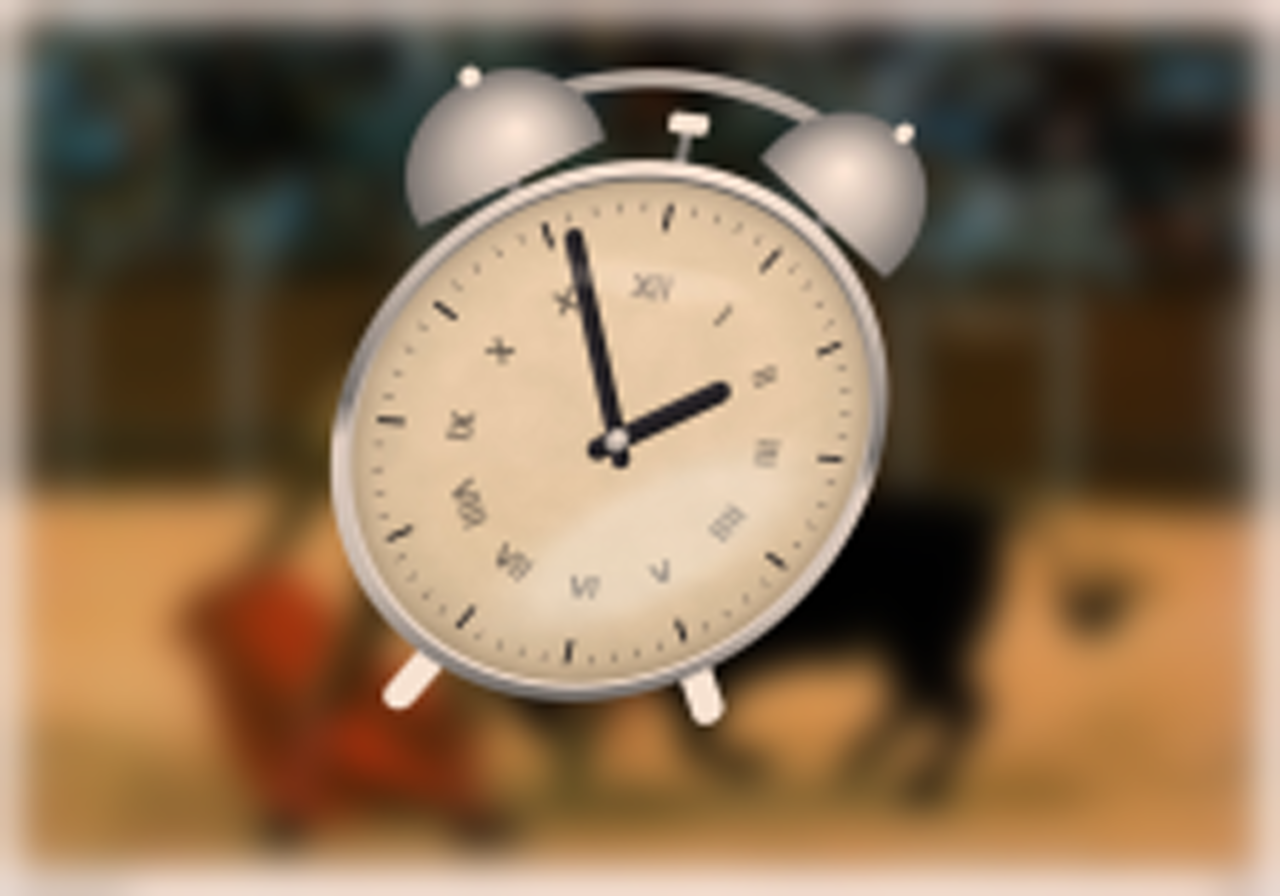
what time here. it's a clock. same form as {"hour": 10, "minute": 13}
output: {"hour": 1, "minute": 56}
